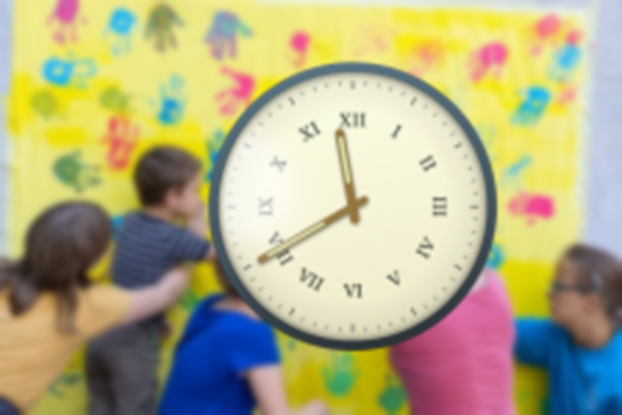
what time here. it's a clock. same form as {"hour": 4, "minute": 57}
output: {"hour": 11, "minute": 40}
